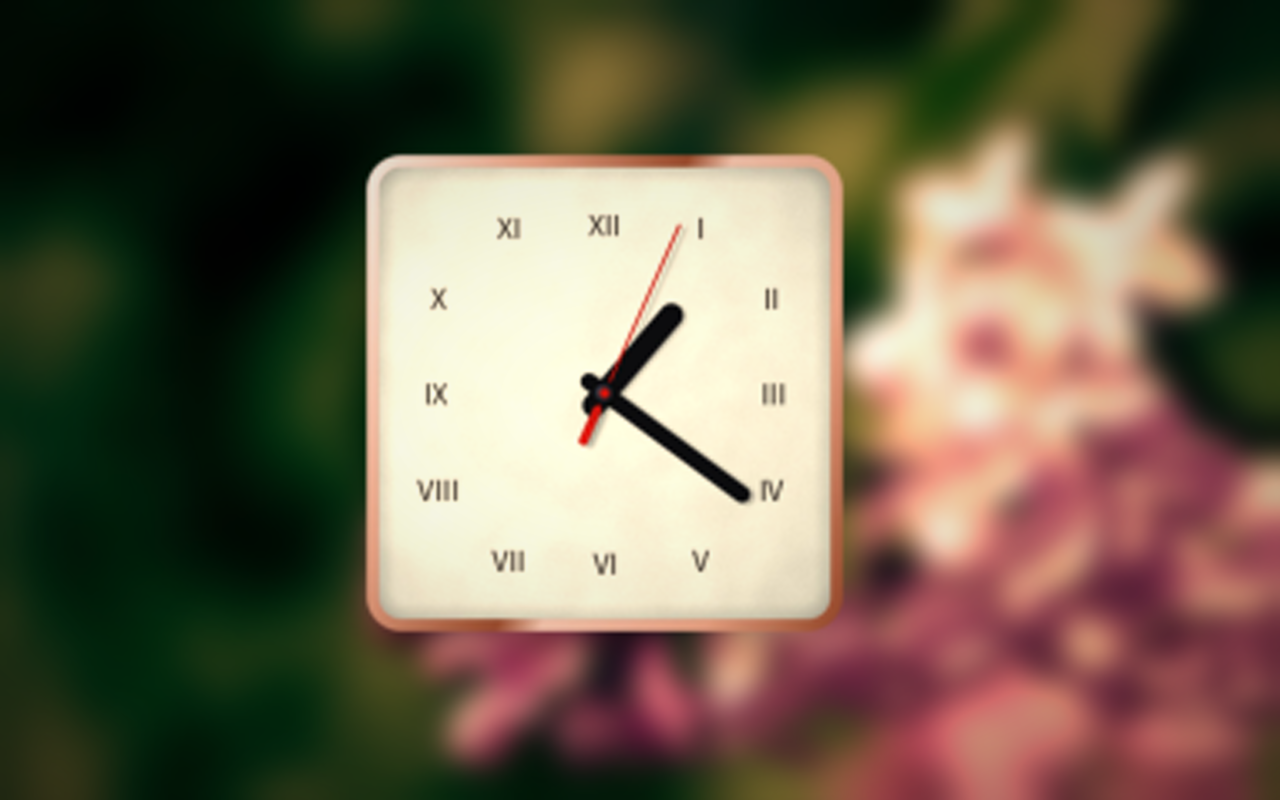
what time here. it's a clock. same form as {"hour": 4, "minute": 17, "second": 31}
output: {"hour": 1, "minute": 21, "second": 4}
